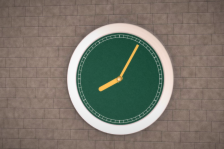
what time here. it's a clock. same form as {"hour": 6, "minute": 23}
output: {"hour": 8, "minute": 5}
